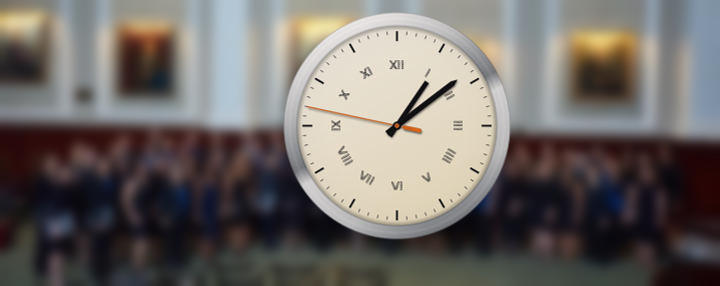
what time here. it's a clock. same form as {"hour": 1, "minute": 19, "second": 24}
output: {"hour": 1, "minute": 8, "second": 47}
